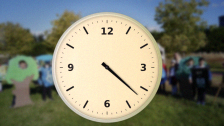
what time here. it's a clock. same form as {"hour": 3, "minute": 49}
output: {"hour": 4, "minute": 22}
